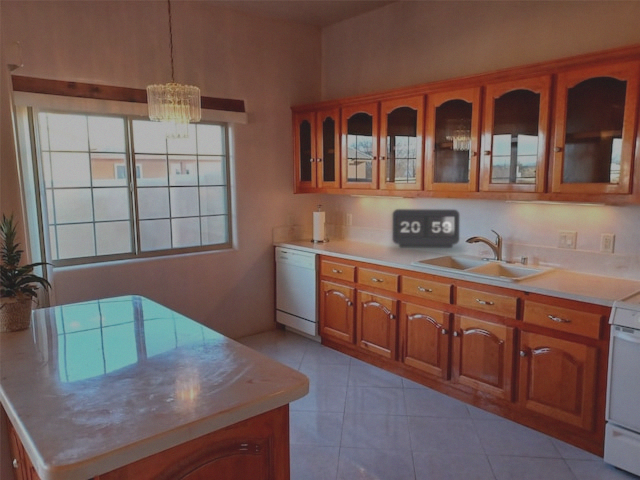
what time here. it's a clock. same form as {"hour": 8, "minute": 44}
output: {"hour": 20, "minute": 59}
